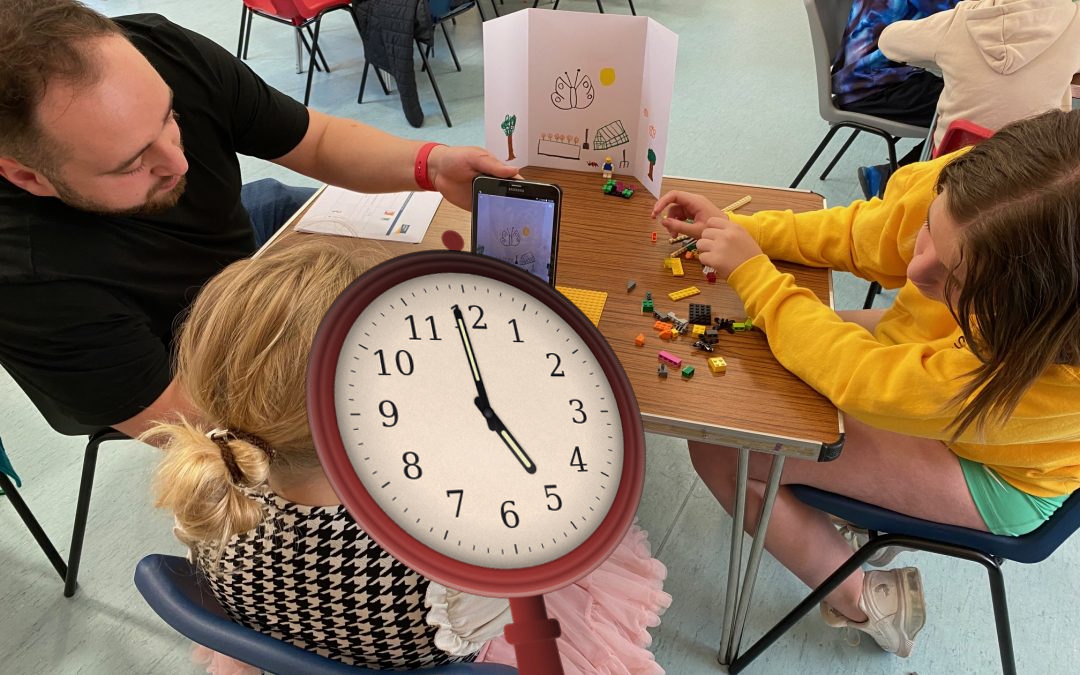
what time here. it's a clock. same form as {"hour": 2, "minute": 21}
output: {"hour": 4, "minute": 59}
